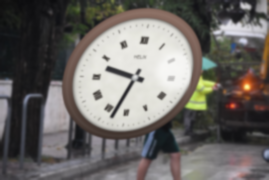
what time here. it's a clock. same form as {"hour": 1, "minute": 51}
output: {"hour": 9, "minute": 33}
